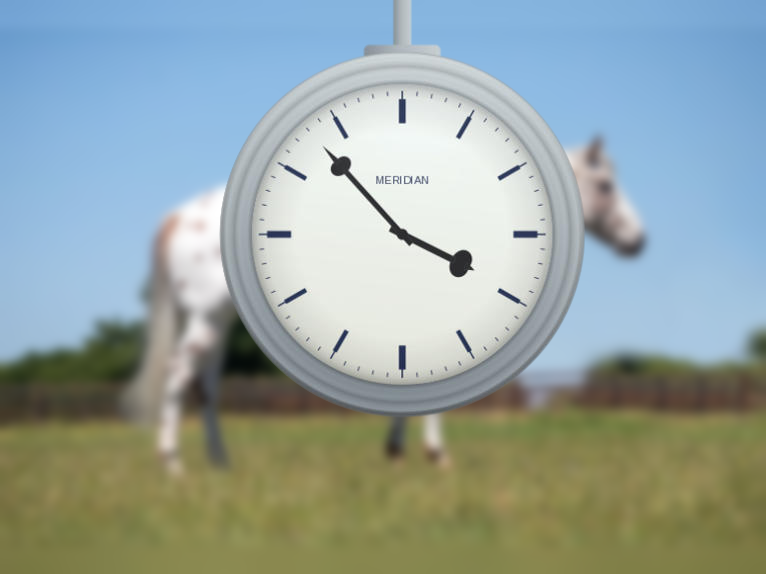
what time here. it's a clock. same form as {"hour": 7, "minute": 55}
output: {"hour": 3, "minute": 53}
